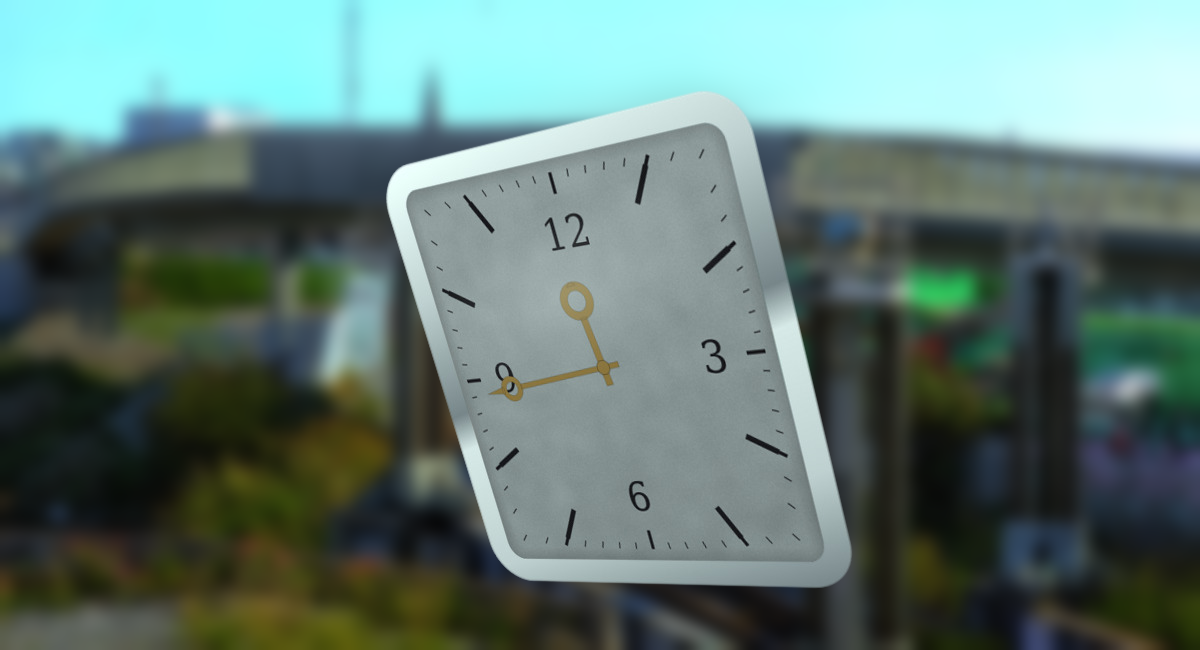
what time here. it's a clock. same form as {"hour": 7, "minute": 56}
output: {"hour": 11, "minute": 44}
